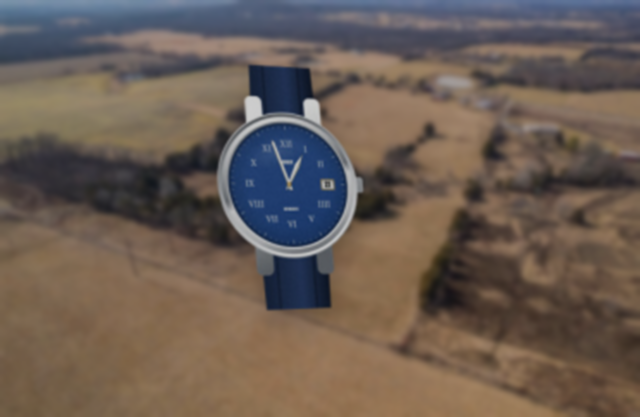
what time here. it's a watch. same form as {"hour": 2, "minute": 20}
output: {"hour": 12, "minute": 57}
